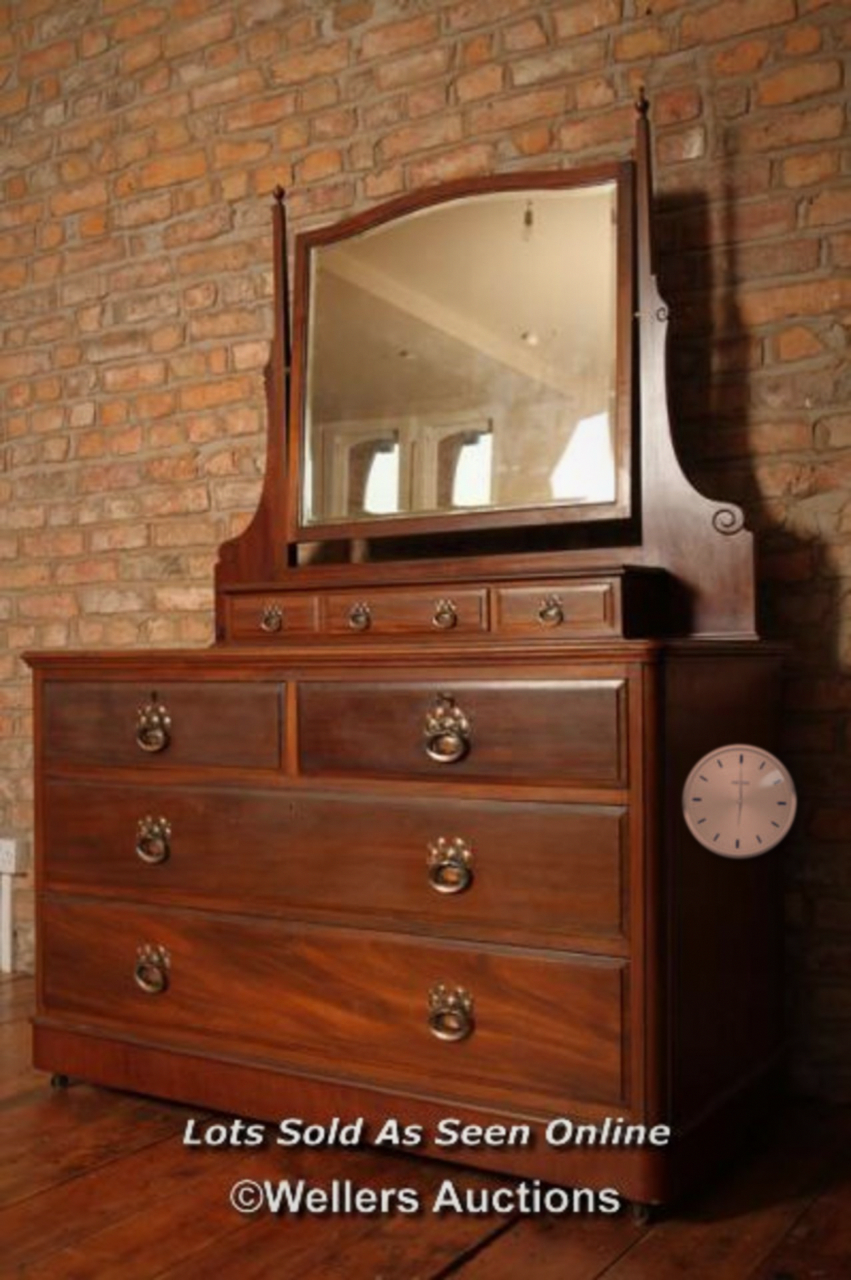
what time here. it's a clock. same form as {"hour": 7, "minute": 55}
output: {"hour": 6, "minute": 0}
